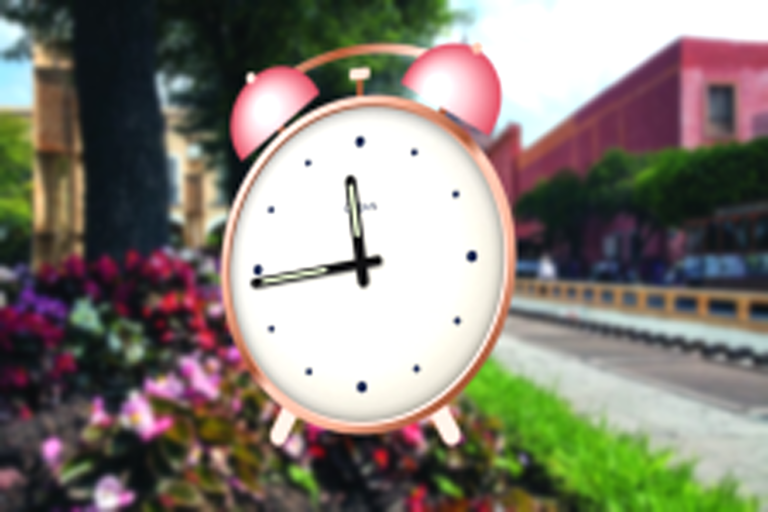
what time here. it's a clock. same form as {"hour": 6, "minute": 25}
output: {"hour": 11, "minute": 44}
